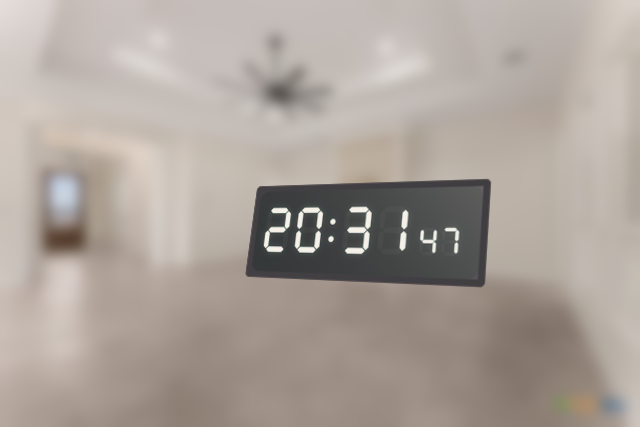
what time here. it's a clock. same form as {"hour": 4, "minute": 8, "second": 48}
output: {"hour": 20, "minute": 31, "second": 47}
